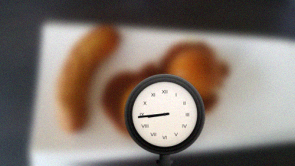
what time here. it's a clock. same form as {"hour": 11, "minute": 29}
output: {"hour": 8, "minute": 44}
